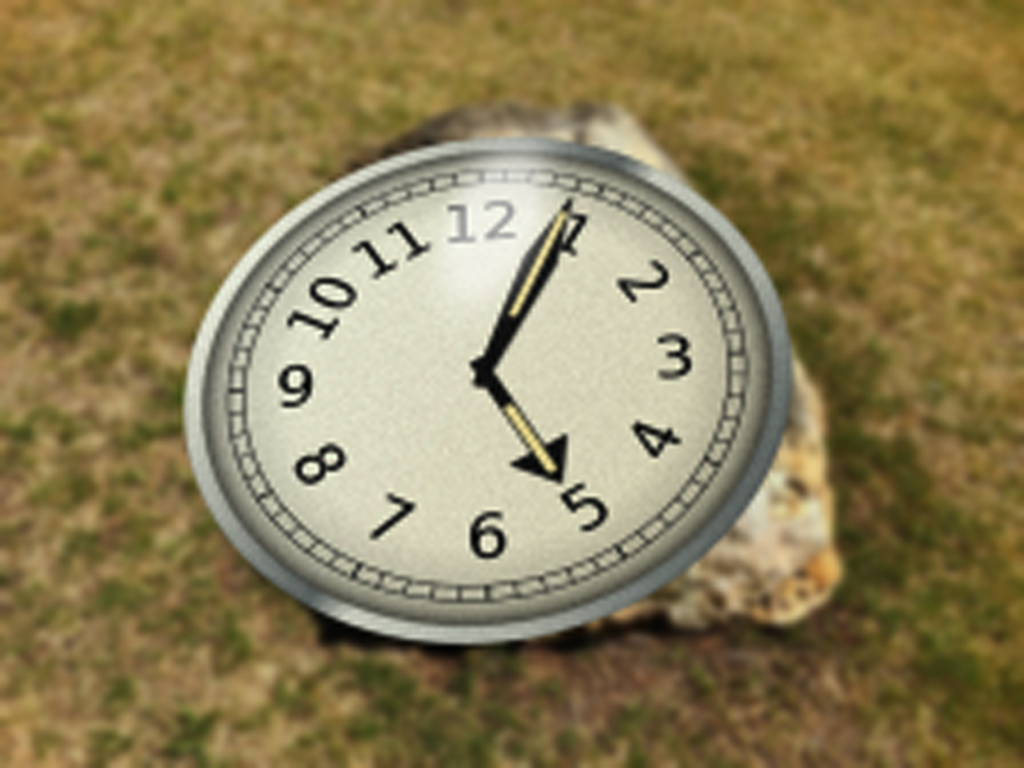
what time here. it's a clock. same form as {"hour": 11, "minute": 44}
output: {"hour": 5, "minute": 4}
